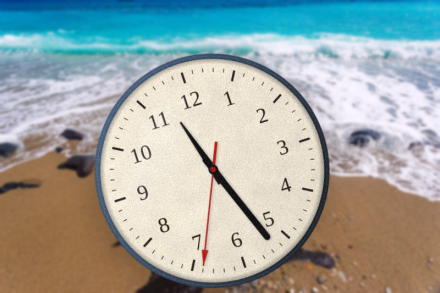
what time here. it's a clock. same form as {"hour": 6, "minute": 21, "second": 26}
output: {"hour": 11, "minute": 26, "second": 34}
